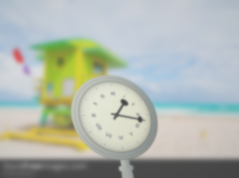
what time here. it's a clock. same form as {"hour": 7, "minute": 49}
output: {"hour": 1, "minute": 17}
